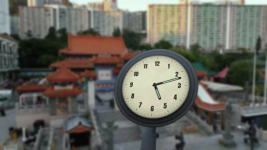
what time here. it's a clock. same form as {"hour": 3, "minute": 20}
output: {"hour": 5, "minute": 12}
